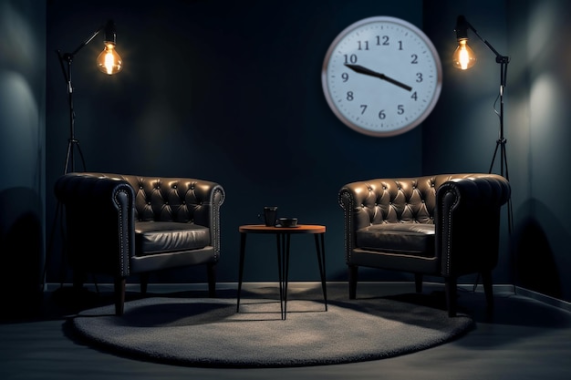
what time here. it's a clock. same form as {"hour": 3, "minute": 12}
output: {"hour": 3, "minute": 48}
